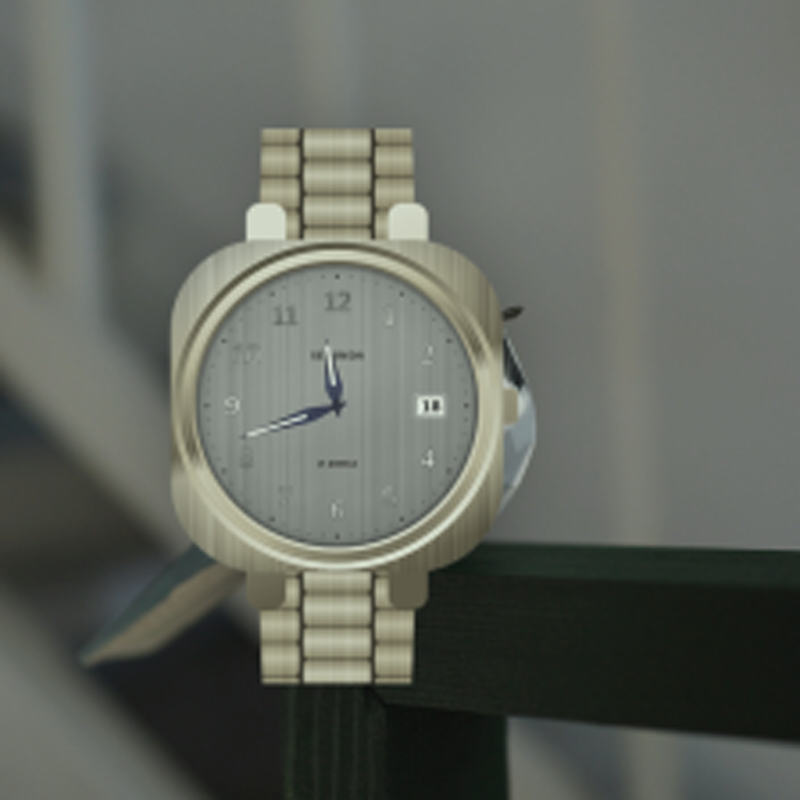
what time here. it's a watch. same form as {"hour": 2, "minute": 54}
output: {"hour": 11, "minute": 42}
